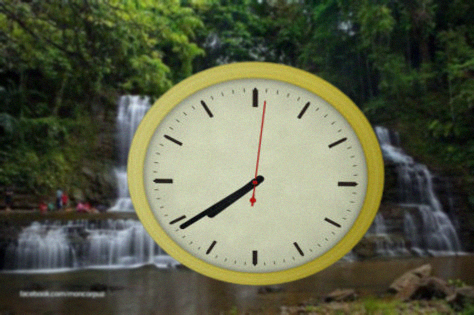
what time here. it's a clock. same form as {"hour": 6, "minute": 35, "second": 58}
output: {"hour": 7, "minute": 39, "second": 1}
